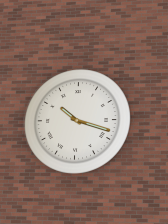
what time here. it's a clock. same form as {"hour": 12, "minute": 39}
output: {"hour": 10, "minute": 18}
